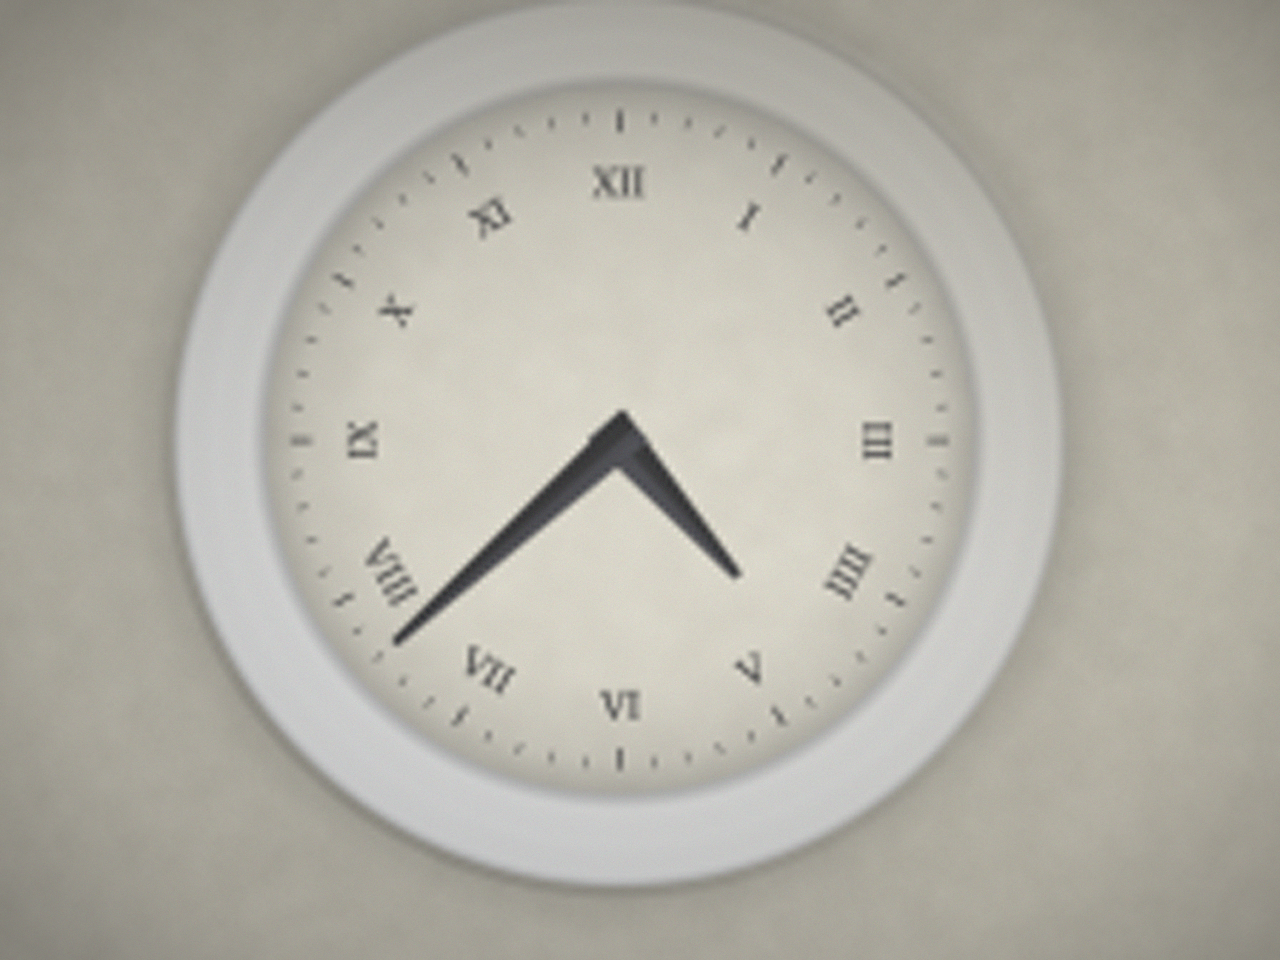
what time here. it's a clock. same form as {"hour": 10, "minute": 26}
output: {"hour": 4, "minute": 38}
